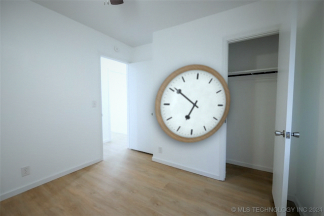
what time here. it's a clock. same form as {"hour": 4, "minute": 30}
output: {"hour": 6, "minute": 51}
